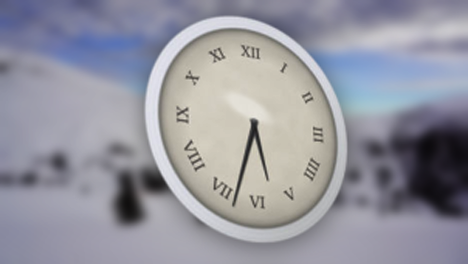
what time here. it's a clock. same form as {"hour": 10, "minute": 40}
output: {"hour": 5, "minute": 33}
